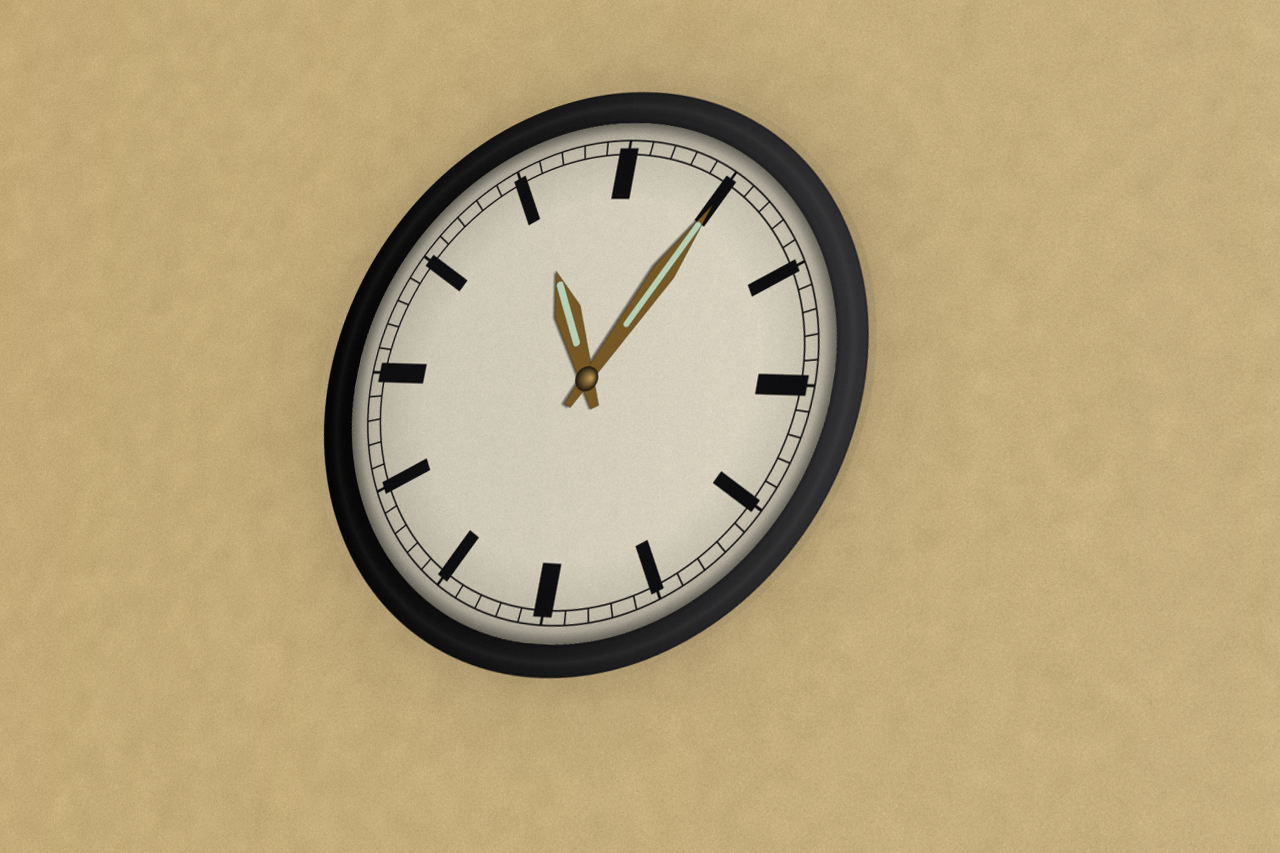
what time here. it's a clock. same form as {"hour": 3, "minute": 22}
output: {"hour": 11, "minute": 5}
